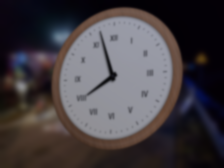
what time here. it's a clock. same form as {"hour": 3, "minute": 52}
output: {"hour": 7, "minute": 57}
